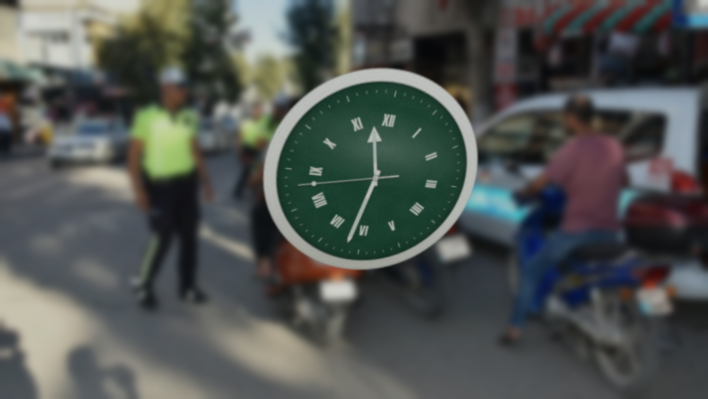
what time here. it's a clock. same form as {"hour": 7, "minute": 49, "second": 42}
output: {"hour": 11, "minute": 31, "second": 43}
